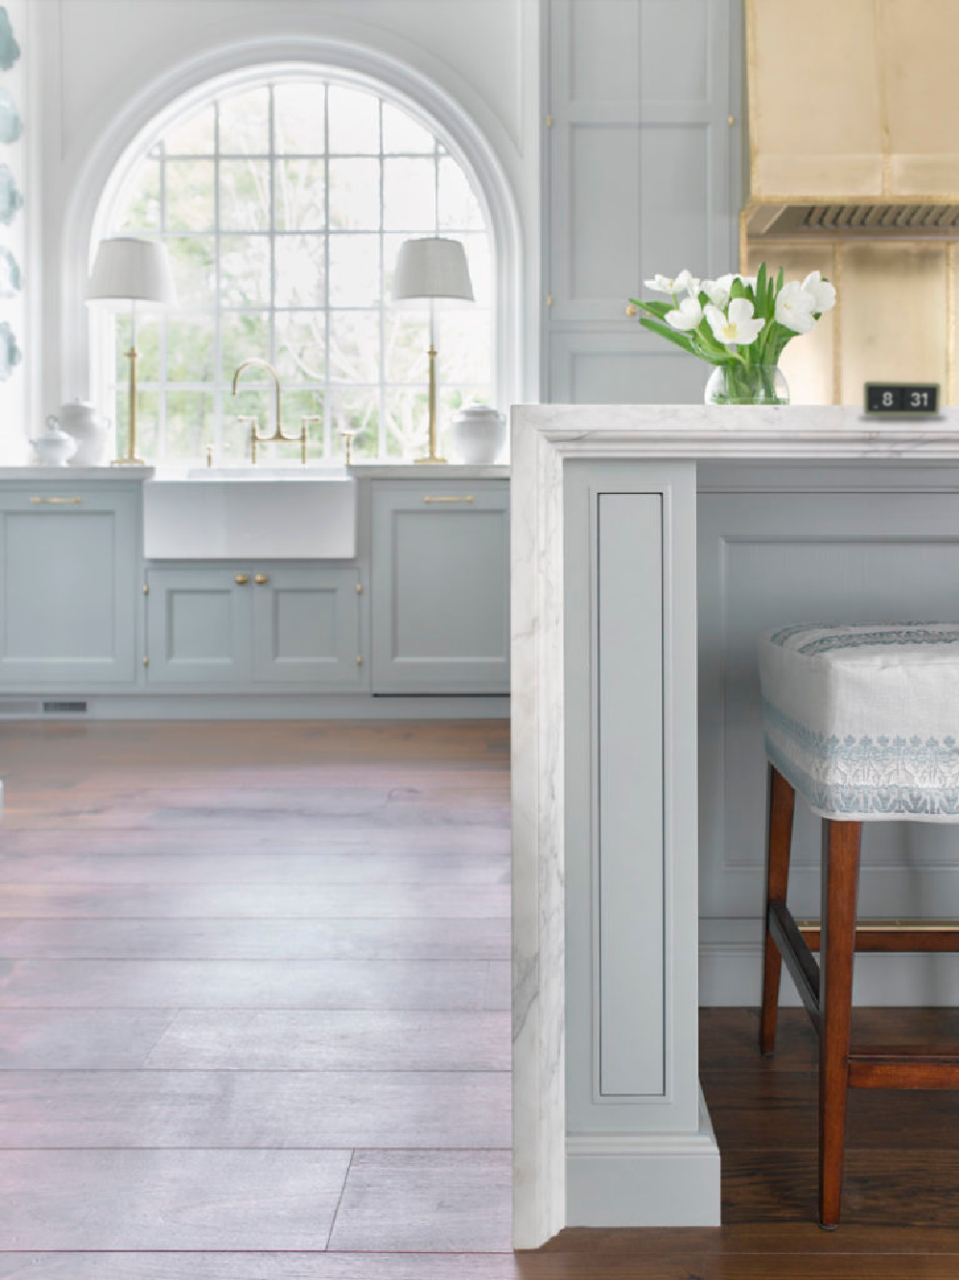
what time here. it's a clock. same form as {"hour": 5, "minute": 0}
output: {"hour": 8, "minute": 31}
